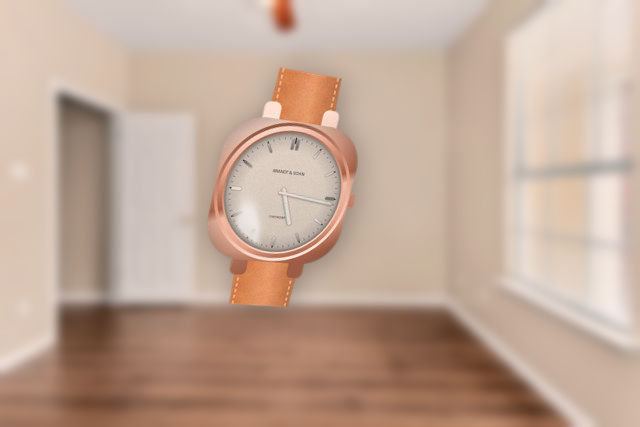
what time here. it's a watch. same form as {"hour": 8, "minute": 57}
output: {"hour": 5, "minute": 16}
